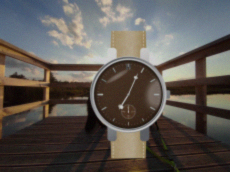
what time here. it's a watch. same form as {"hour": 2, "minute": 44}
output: {"hour": 7, "minute": 4}
